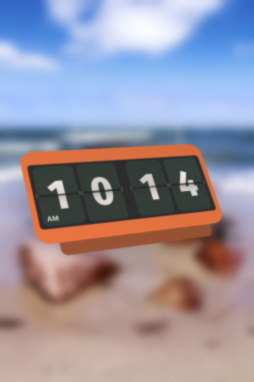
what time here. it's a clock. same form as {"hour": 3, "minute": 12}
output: {"hour": 10, "minute": 14}
